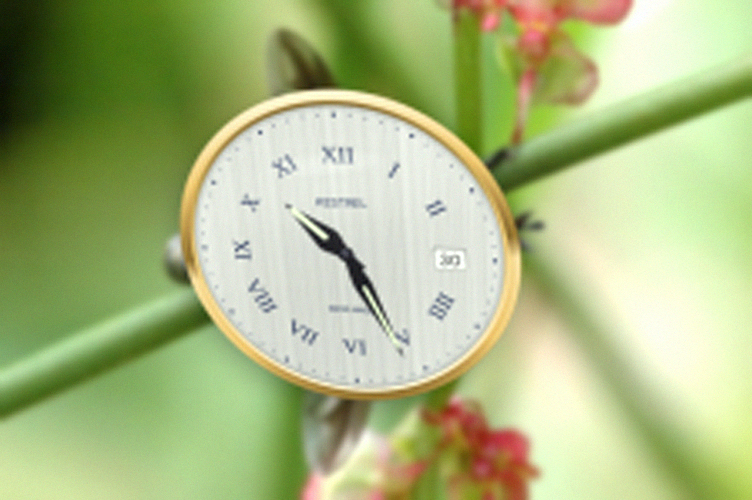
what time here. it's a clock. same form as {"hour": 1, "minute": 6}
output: {"hour": 10, "minute": 26}
